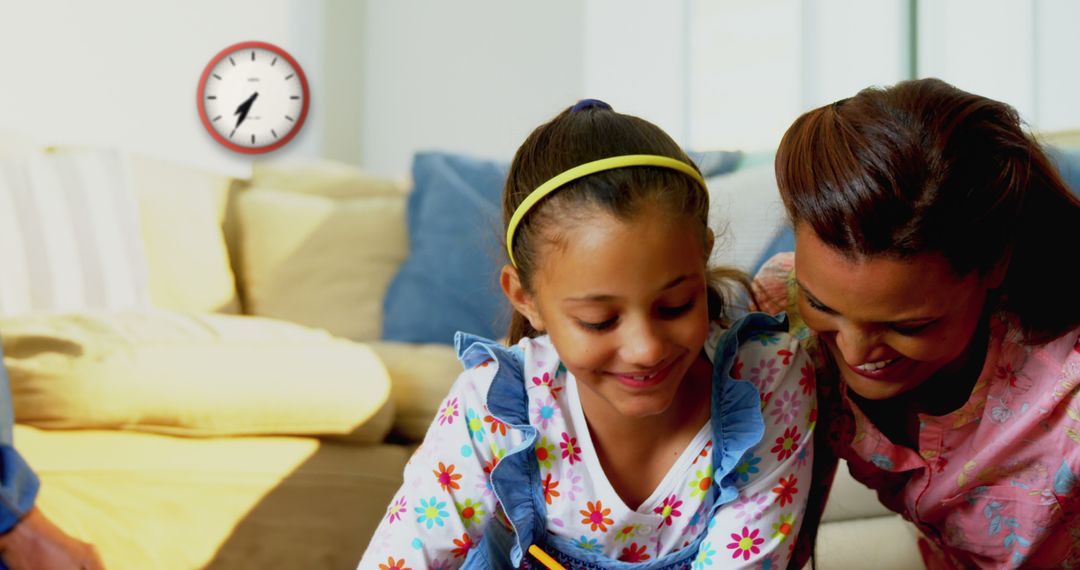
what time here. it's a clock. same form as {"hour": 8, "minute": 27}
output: {"hour": 7, "minute": 35}
